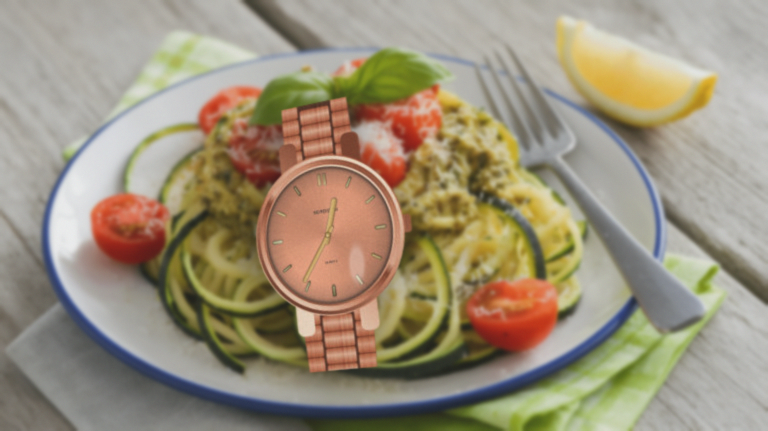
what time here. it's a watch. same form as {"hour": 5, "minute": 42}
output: {"hour": 12, "minute": 36}
